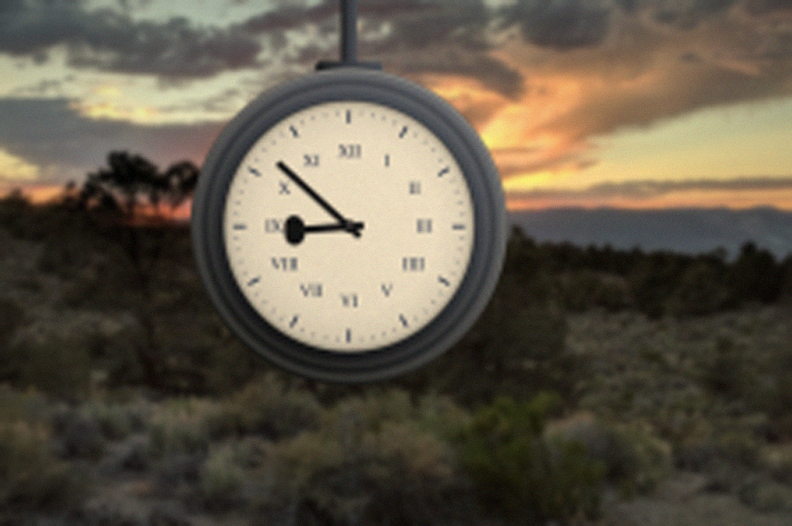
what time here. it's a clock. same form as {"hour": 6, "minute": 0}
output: {"hour": 8, "minute": 52}
